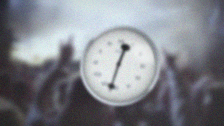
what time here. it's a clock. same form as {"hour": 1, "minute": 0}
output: {"hour": 12, "minute": 32}
